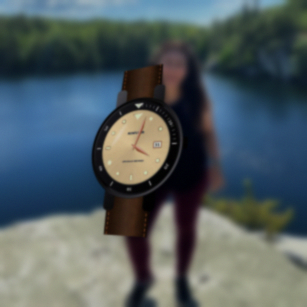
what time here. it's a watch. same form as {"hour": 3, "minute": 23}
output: {"hour": 4, "minute": 3}
